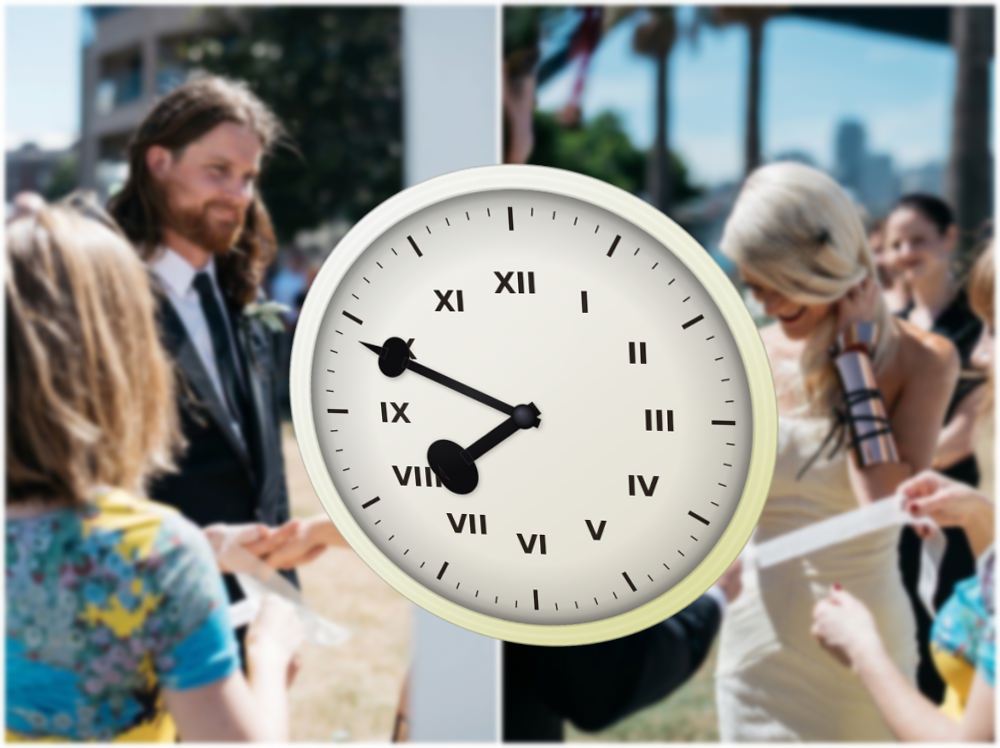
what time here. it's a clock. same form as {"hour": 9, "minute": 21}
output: {"hour": 7, "minute": 49}
